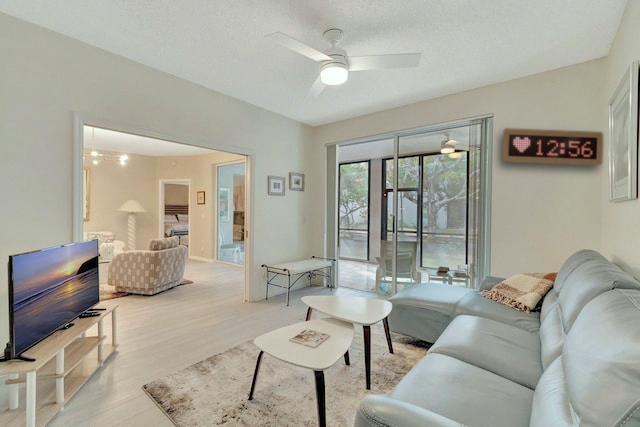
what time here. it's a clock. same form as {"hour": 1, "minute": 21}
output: {"hour": 12, "minute": 56}
